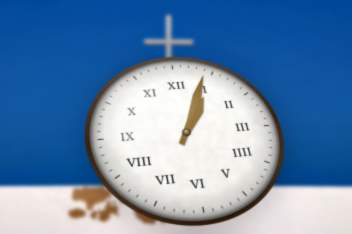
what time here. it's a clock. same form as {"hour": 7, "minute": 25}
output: {"hour": 1, "minute": 4}
